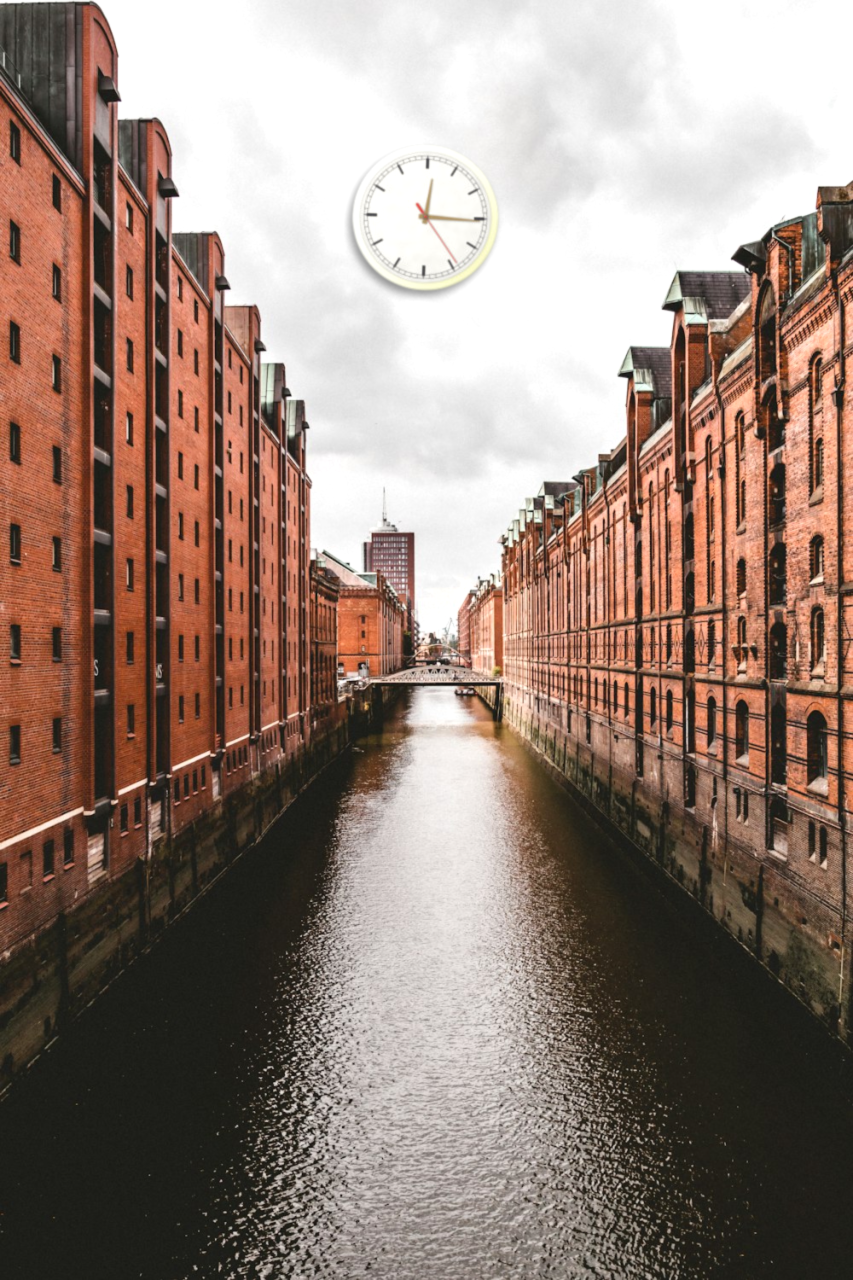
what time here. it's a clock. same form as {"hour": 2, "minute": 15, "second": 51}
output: {"hour": 12, "minute": 15, "second": 24}
